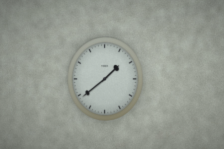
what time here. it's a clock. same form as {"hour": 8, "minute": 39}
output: {"hour": 1, "minute": 39}
